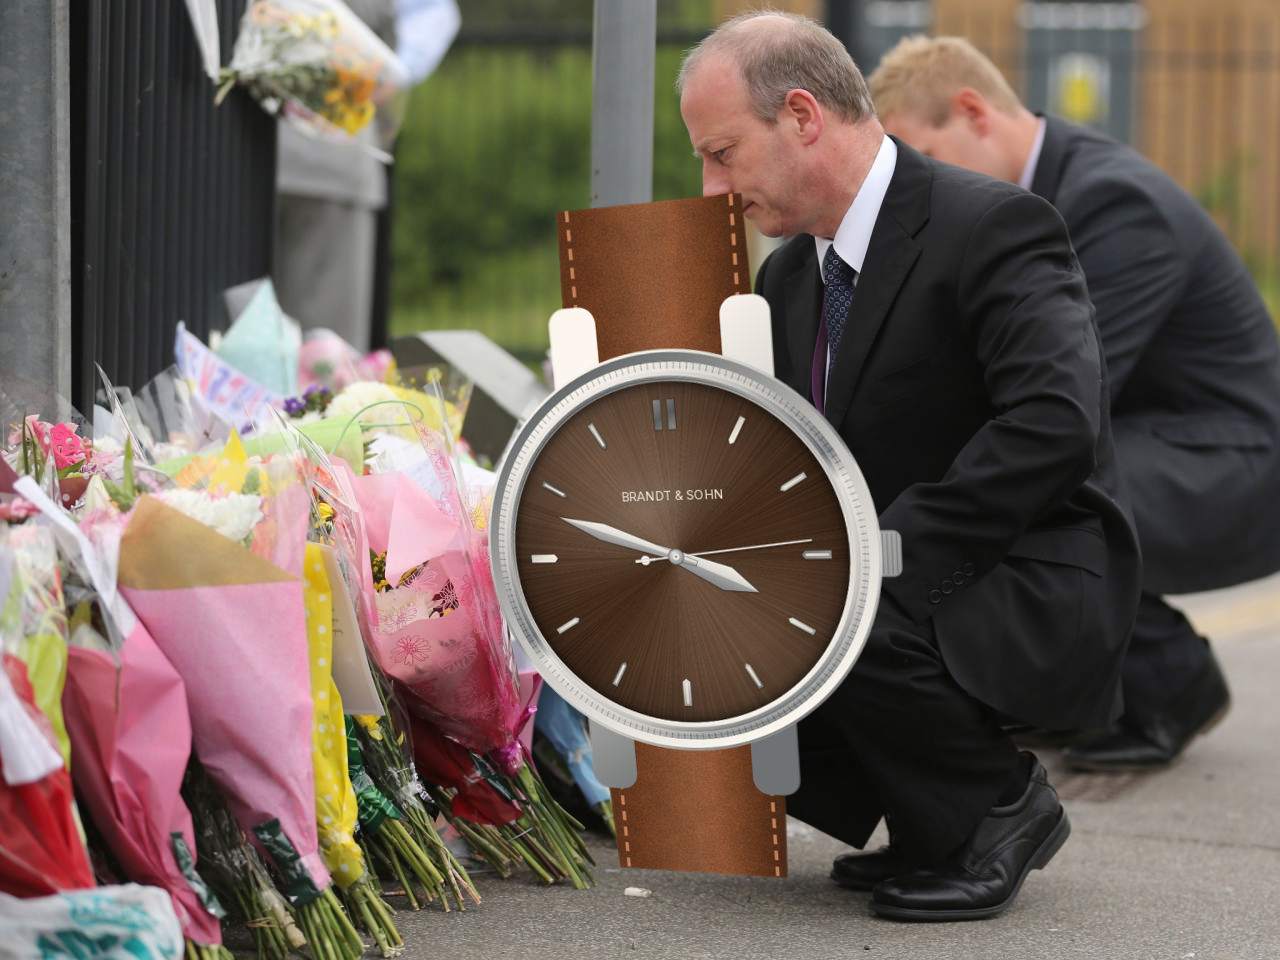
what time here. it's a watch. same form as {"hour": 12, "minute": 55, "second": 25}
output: {"hour": 3, "minute": 48, "second": 14}
